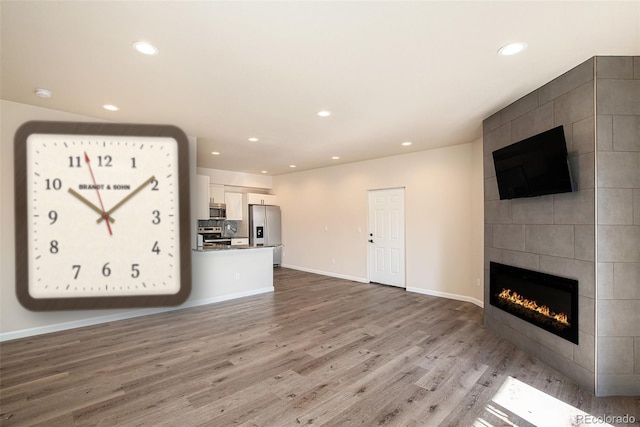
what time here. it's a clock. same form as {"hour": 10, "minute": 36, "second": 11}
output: {"hour": 10, "minute": 8, "second": 57}
